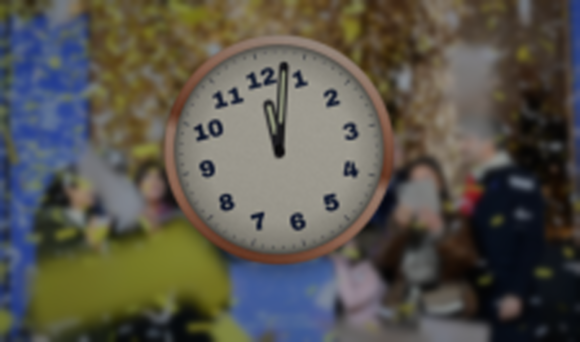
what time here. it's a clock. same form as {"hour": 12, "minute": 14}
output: {"hour": 12, "minute": 3}
